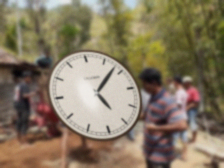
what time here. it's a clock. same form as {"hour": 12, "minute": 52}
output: {"hour": 5, "minute": 8}
